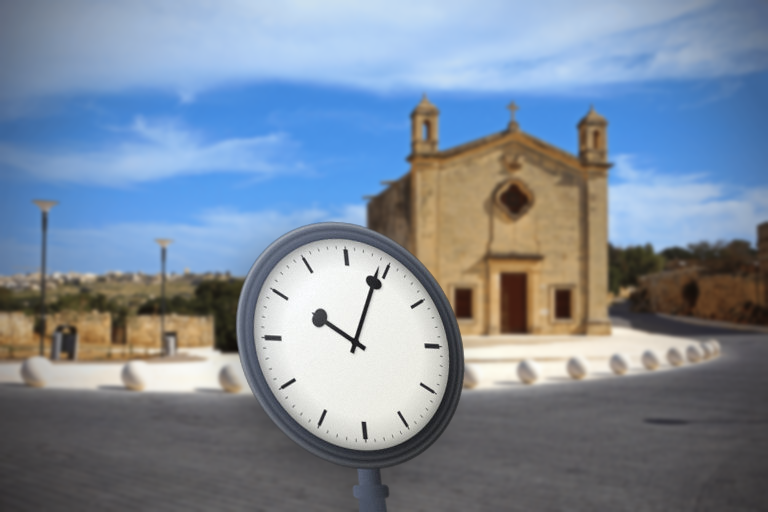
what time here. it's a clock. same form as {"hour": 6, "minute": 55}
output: {"hour": 10, "minute": 4}
